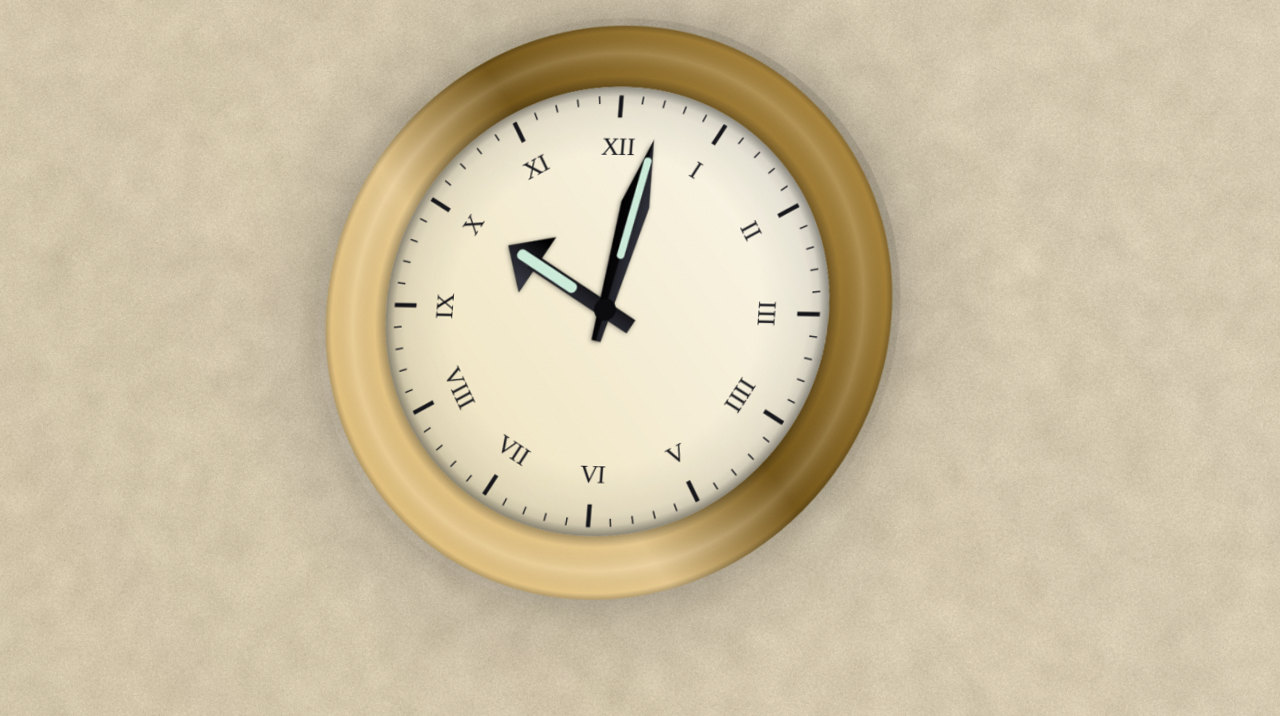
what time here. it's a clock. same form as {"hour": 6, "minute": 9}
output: {"hour": 10, "minute": 2}
